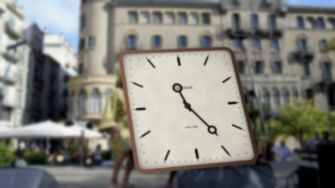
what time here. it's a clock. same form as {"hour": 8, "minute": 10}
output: {"hour": 11, "minute": 24}
